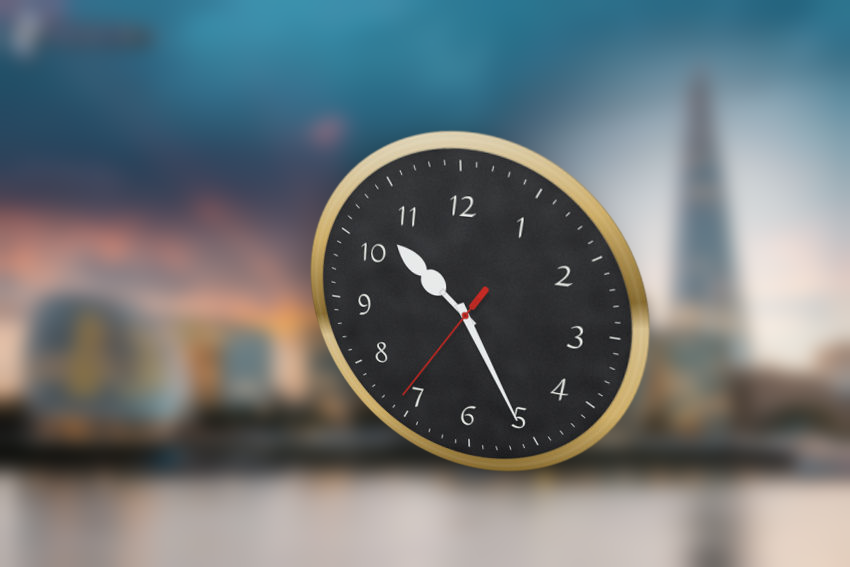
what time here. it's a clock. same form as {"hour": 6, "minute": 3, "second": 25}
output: {"hour": 10, "minute": 25, "second": 36}
